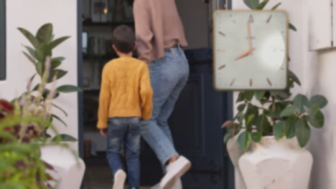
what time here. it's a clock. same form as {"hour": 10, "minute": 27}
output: {"hour": 7, "minute": 59}
